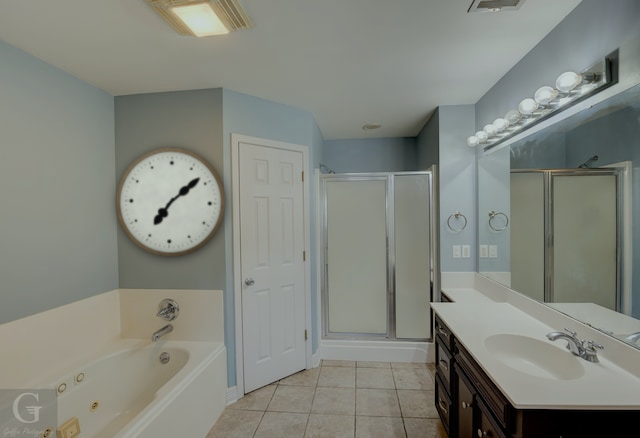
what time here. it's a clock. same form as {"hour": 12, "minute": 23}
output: {"hour": 7, "minute": 8}
